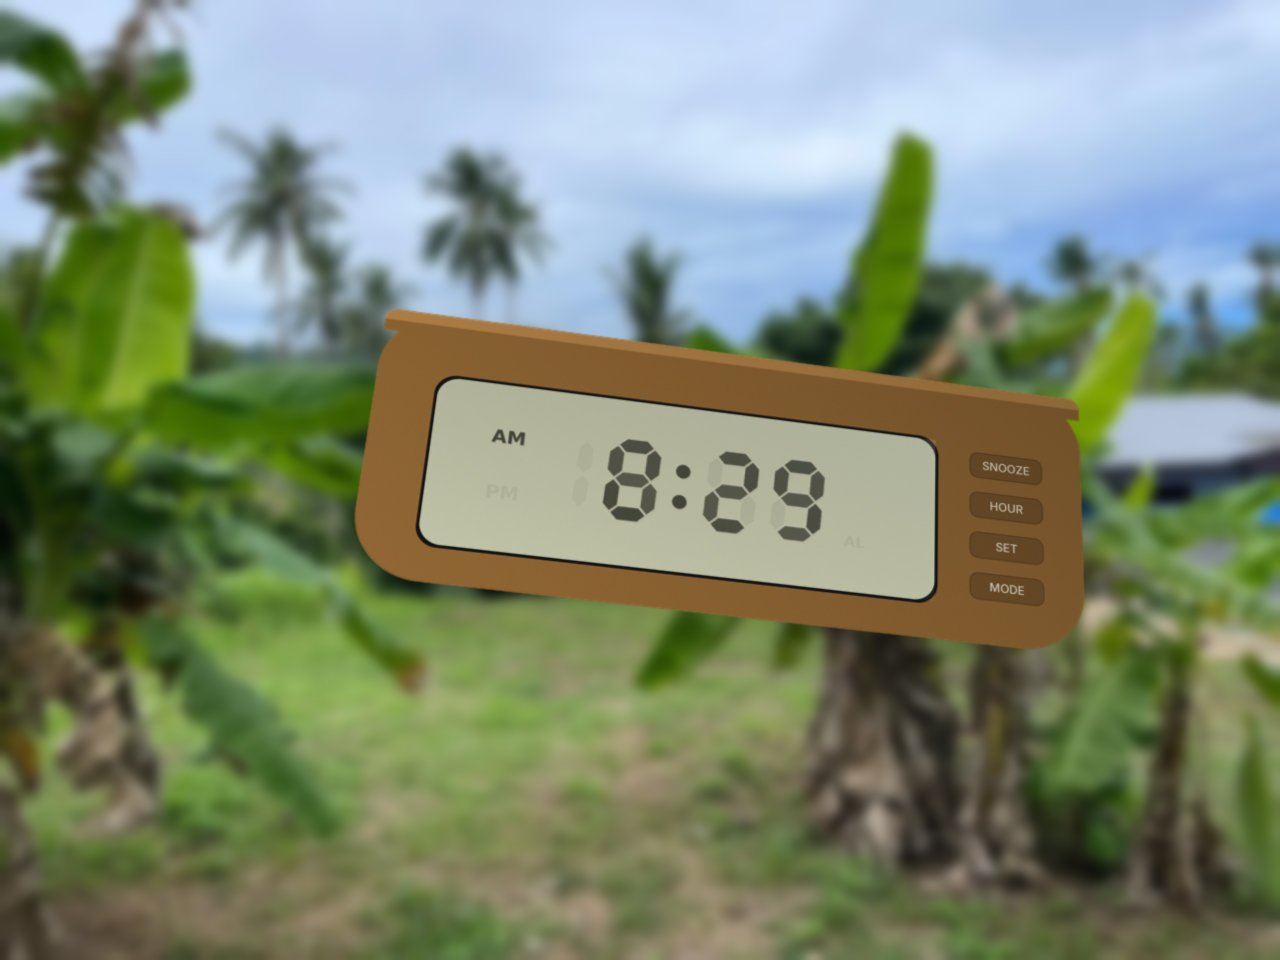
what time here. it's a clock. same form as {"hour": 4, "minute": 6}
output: {"hour": 8, "minute": 29}
